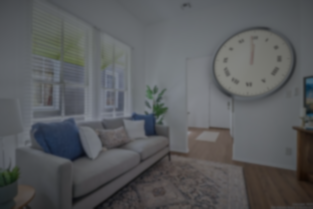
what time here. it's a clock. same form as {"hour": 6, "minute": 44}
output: {"hour": 11, "minute": 59}
